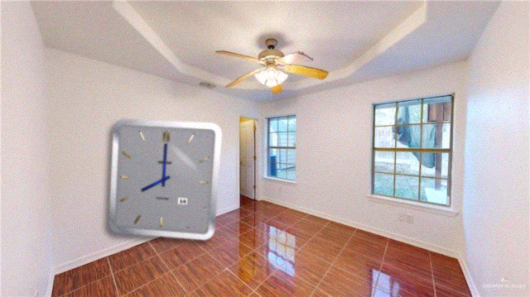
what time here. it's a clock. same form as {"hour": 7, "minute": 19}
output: {"hour": 8, "minute": 0}
